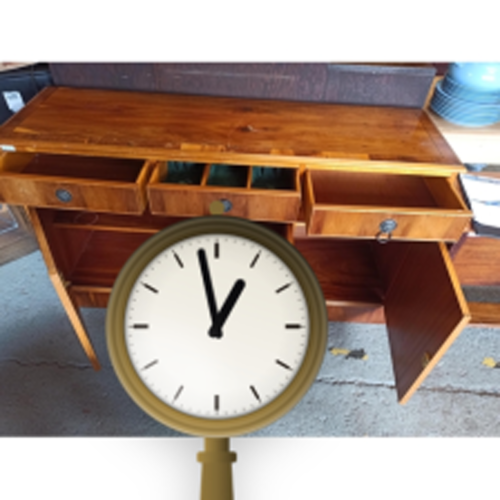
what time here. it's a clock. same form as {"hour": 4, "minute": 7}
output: {"hour": 12, "minute": 58}
